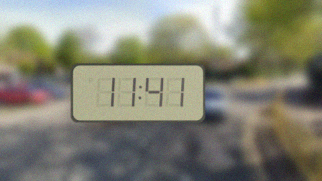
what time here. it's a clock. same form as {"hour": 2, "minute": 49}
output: {"hour": 11, "minute": 41}
